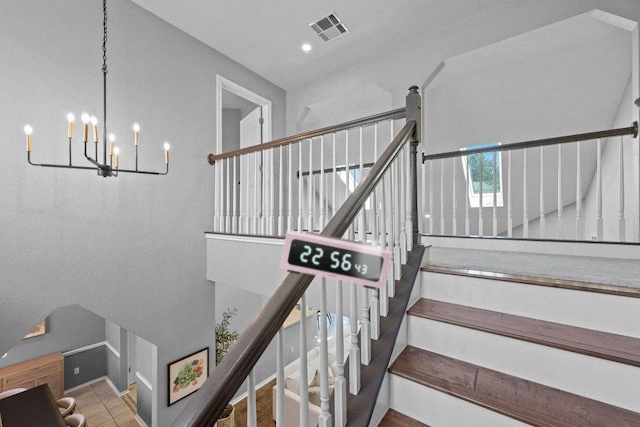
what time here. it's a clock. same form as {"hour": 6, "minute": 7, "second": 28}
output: {"hour": 22, "minute": 56, "second": 43}
